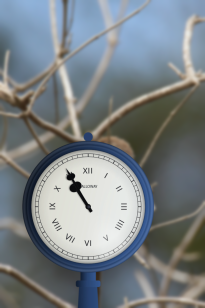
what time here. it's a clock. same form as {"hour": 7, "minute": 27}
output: {"hour": 10, "minute": 55}
